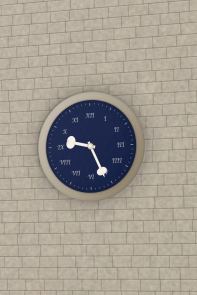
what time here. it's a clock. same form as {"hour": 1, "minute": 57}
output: {"hour": 9, "minute": 26}
